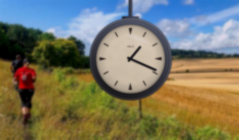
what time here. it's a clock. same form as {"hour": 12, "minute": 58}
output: {"hour": 1, "minute": 19}
